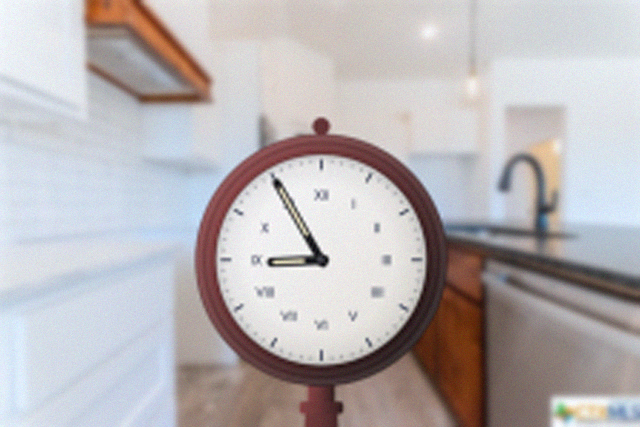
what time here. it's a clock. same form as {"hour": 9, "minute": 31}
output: {"hour": 8, "minute": 55}
